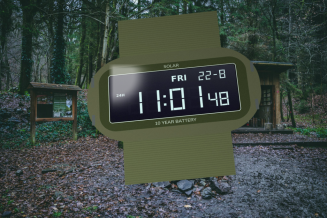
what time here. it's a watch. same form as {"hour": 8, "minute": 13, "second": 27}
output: {"hour": 11, "minute": 1, "second": 48}
